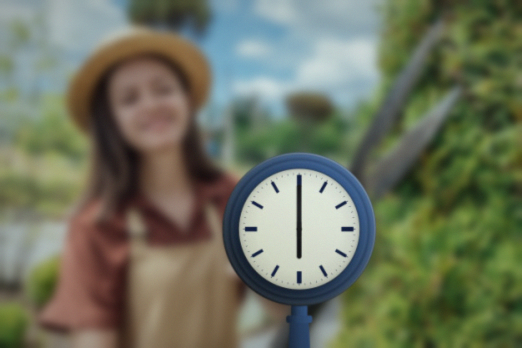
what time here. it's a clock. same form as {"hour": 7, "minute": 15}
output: {"hour": 6, "minute": 0}
